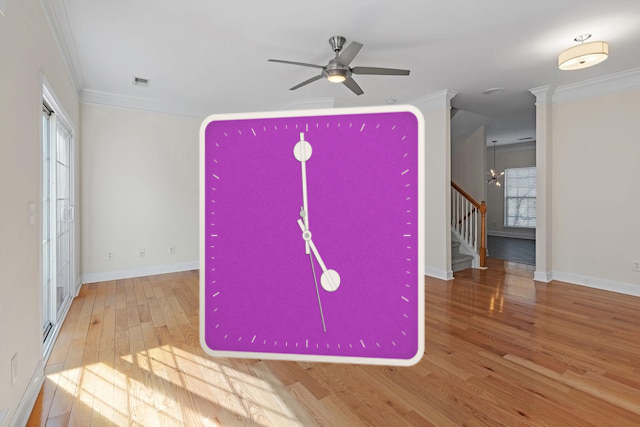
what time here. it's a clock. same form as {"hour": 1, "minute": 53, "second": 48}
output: {"hour": 4, "minute": 59, "second": 28}
